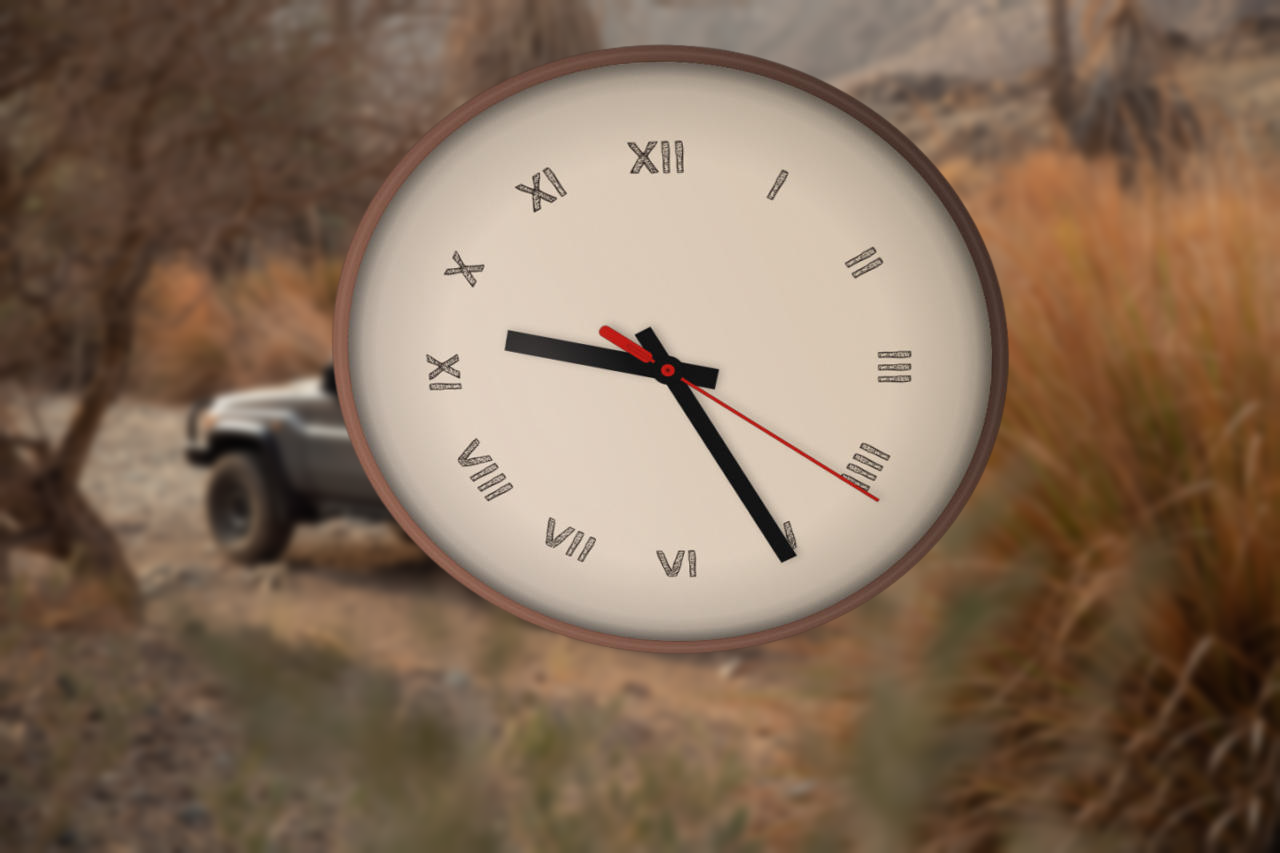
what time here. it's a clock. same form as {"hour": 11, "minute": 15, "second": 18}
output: {"hour": 9, "minute": 25, "second": 21}
